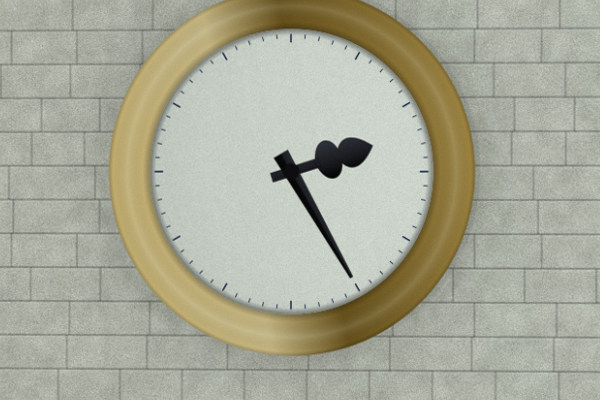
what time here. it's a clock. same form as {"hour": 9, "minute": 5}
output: {"hour": 2, "minute": 25}
